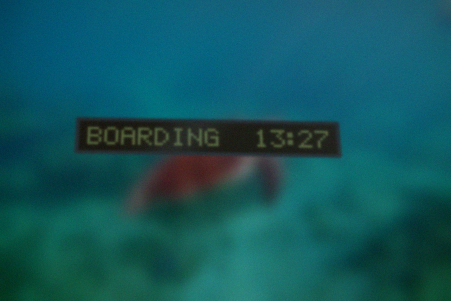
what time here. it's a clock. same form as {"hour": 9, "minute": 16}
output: {"hour": 13, "minute": 27}
